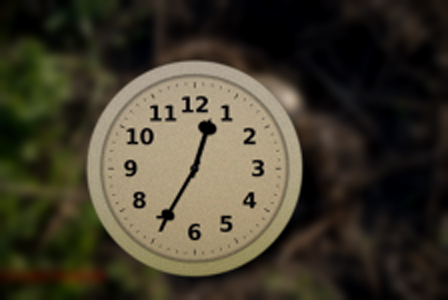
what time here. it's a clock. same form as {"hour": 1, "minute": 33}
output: {"hour": 12, "minute": 35}
